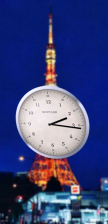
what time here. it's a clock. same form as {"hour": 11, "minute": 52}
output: {"hour": 2, "minute": 16}
